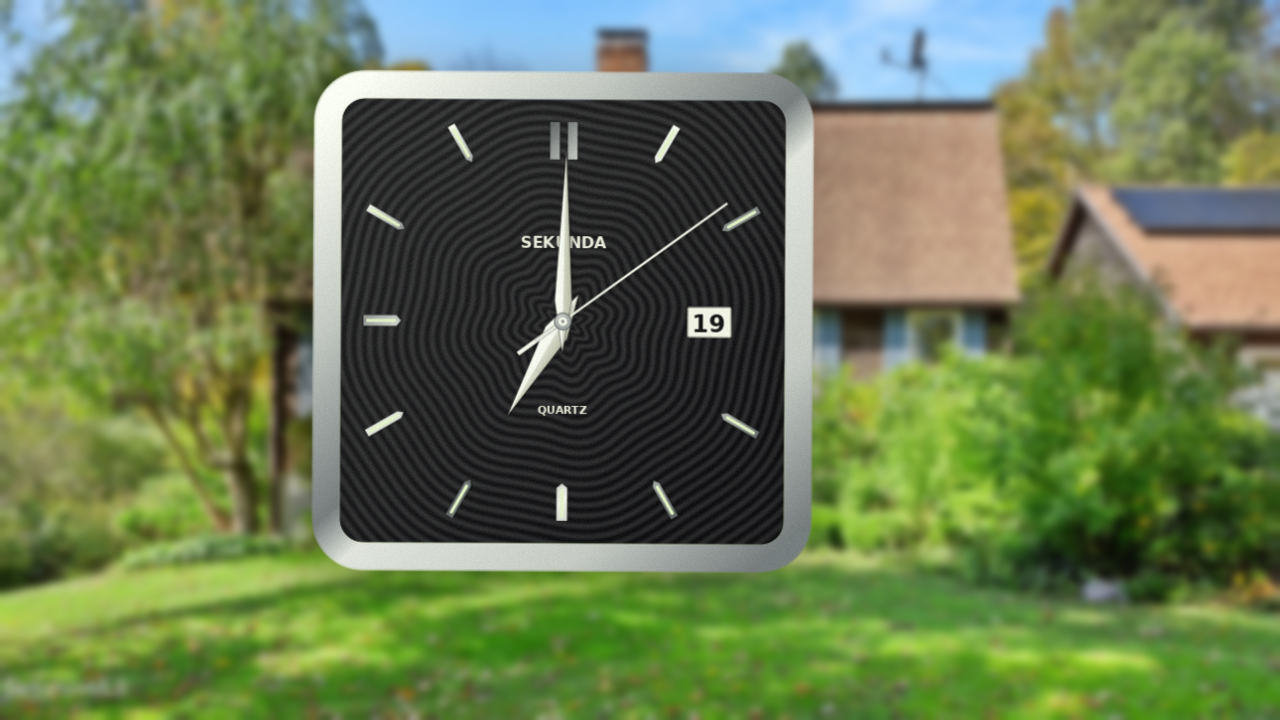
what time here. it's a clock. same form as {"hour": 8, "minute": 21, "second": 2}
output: {"hour": 7, "minute": 0, "second": 9}
